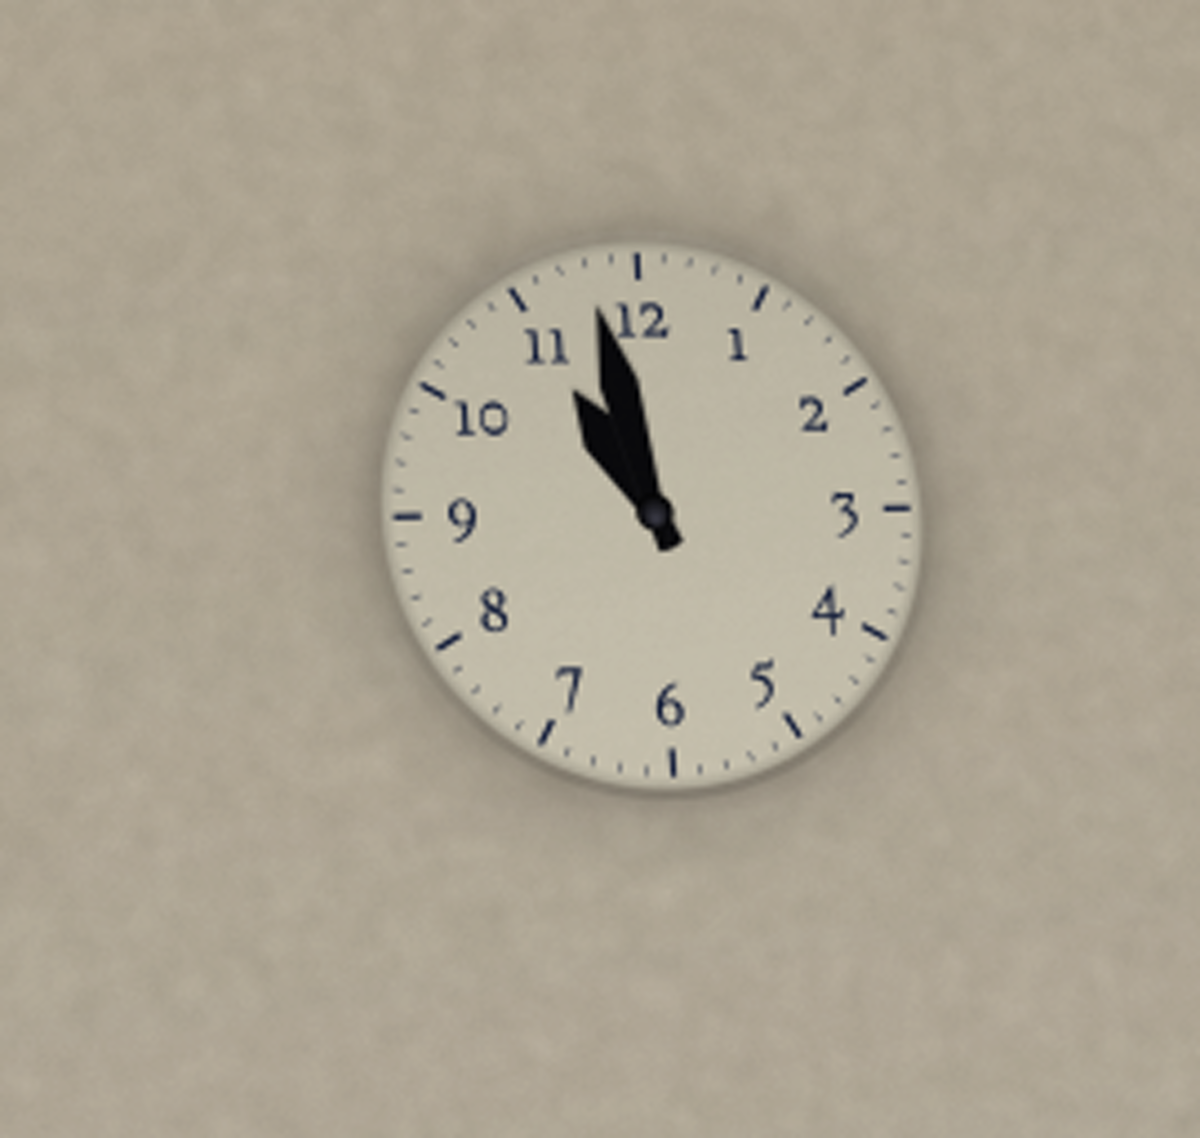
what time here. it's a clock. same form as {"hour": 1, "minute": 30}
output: {"hour": 10, "minute": 58}
